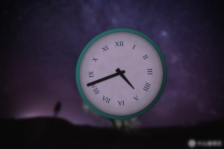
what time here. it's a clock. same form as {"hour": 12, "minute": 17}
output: {"hour": 4, "minute": 42}
